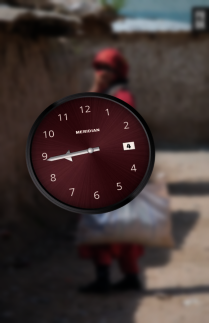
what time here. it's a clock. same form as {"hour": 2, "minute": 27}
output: {"hour": 8, "minute": 44}
